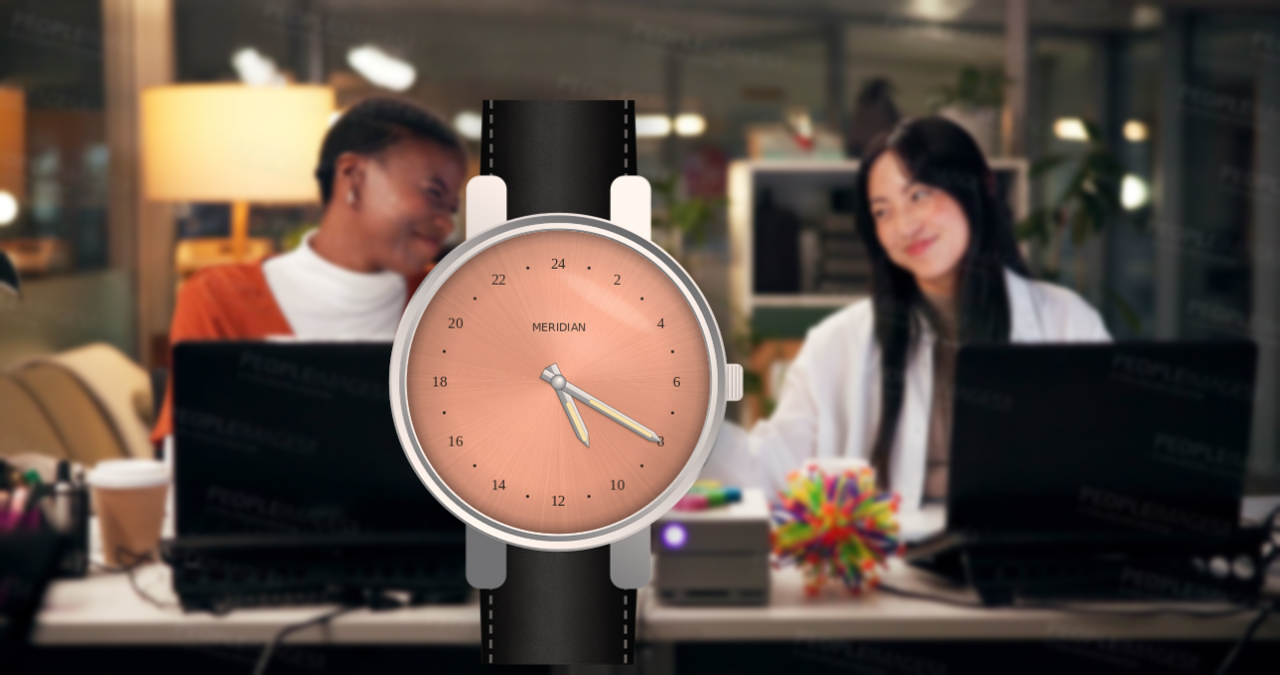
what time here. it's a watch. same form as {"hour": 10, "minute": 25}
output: {"hour": 10, "minute": 20}
